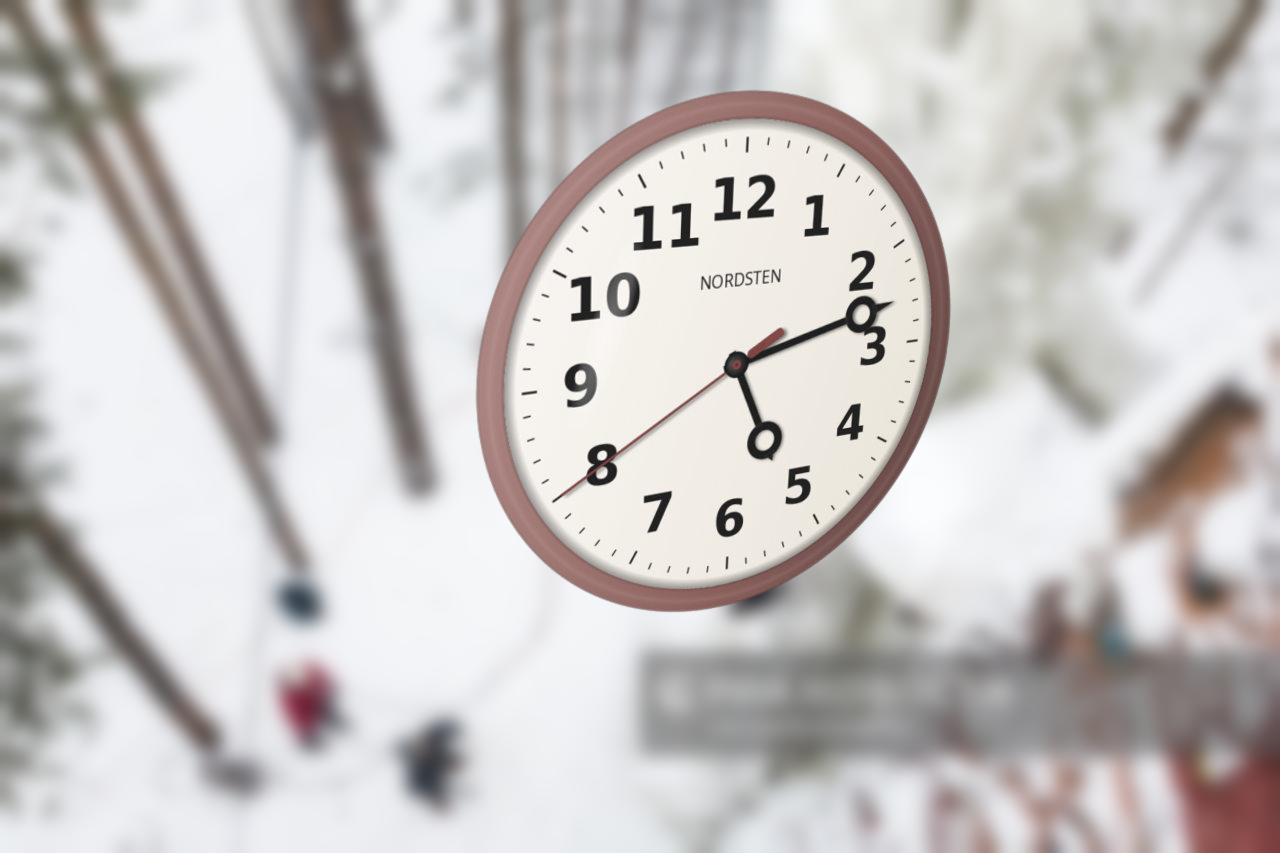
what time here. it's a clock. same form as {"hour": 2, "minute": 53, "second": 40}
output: {"hour": 5, "minute": 12, "second": 40}
